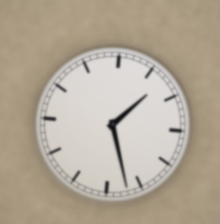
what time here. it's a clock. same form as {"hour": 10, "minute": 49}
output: {"hour": 1, "minute": 27}
